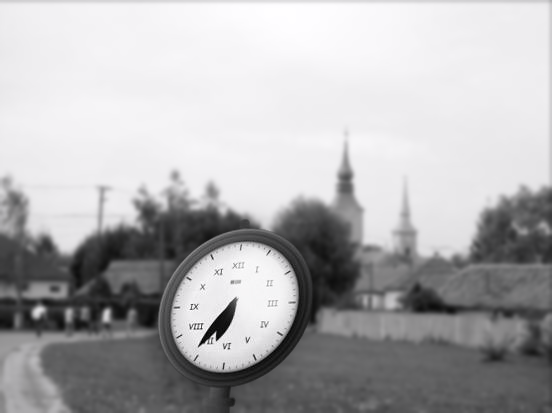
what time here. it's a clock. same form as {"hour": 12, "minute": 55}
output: {"hour": 6, "minute": 36}
